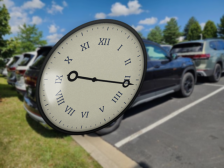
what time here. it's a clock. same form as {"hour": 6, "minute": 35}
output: {"hour": 9, "minute": 16}
